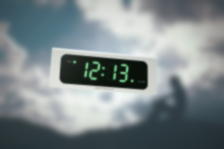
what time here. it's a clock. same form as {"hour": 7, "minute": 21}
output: {"hour": 12, "minute": 13}
